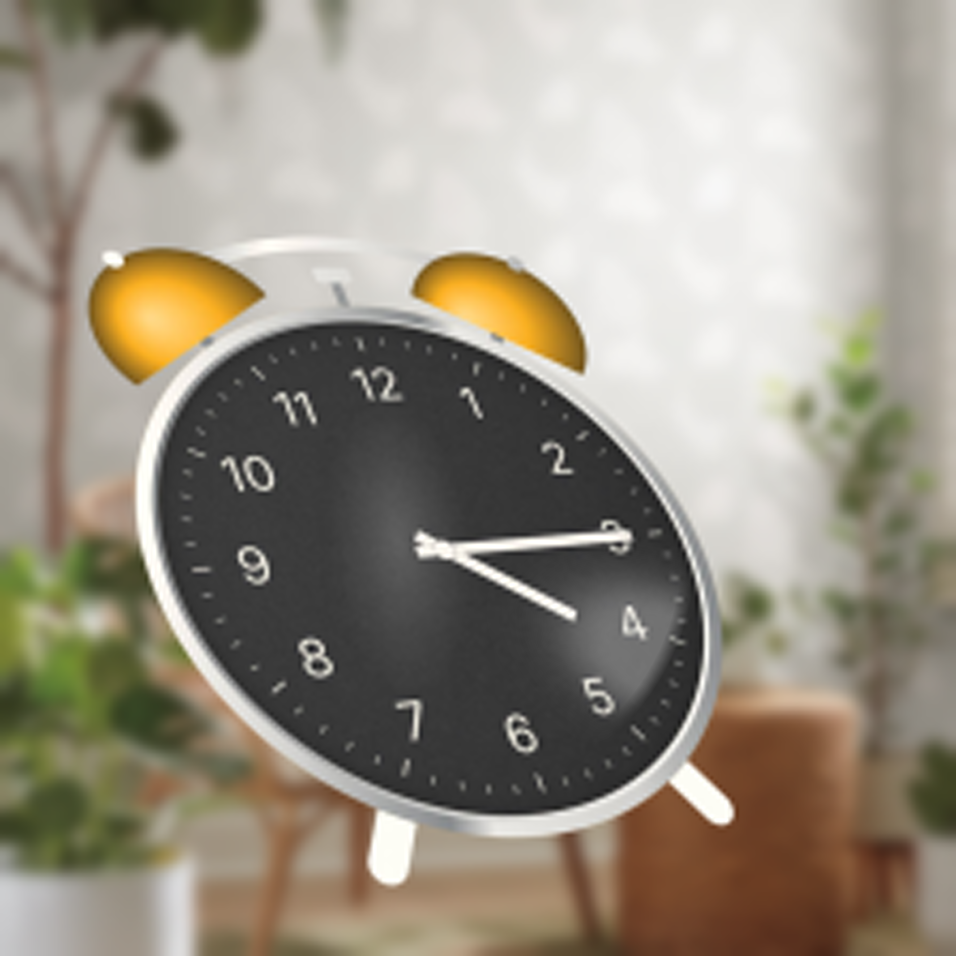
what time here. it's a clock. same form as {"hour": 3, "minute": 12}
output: {"hour": 4, "minute": 15}
